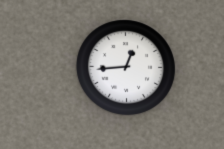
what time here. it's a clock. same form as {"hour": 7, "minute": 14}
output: {"hour": 12, "minute": 44}
